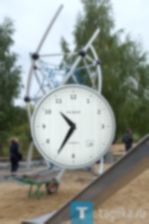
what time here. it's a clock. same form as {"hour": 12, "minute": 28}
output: {"hour": 10, "minute": 35}
